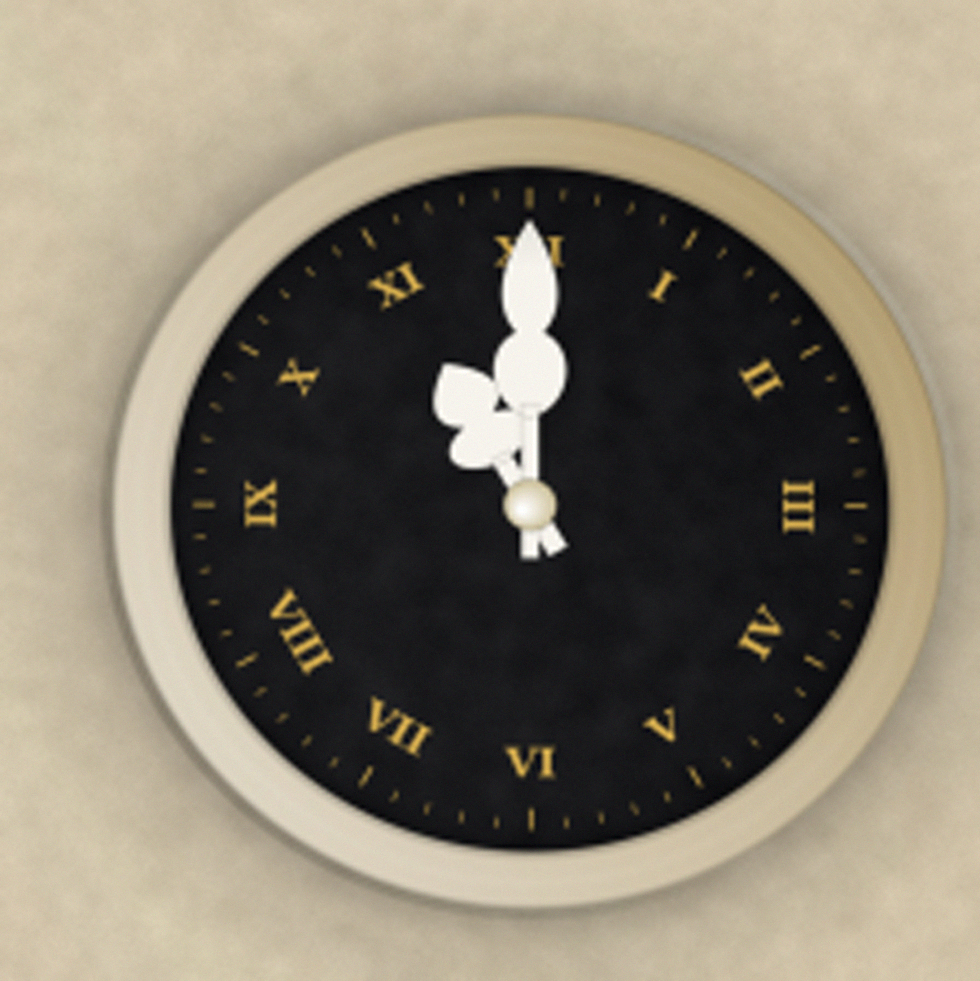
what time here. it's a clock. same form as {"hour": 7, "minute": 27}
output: {"hour": 11, "minute": 0}
